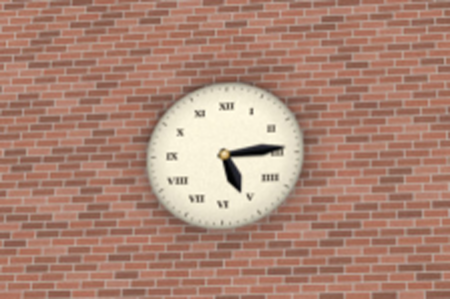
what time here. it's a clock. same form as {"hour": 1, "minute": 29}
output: {"hour": 5, "minute": 14}
